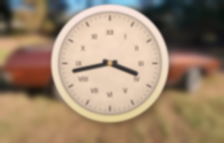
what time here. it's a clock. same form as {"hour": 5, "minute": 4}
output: {"hour": 3, "minute": 43}
